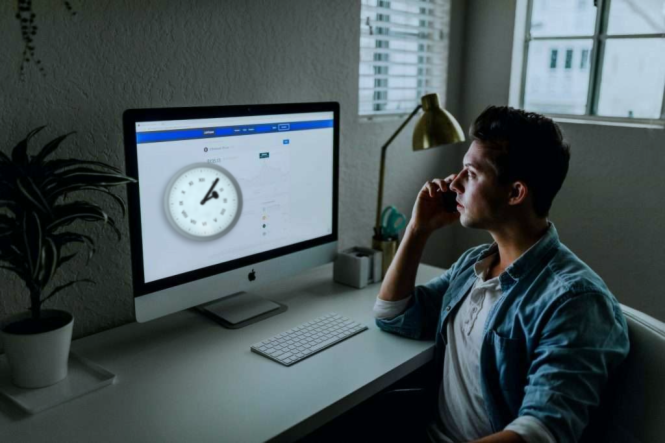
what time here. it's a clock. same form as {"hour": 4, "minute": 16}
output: {"hour": 2, "minute": 6}
